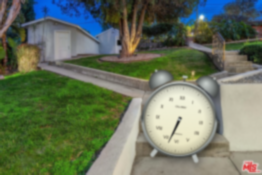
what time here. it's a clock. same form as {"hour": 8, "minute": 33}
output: {"hour": 6, "minute": 33}
